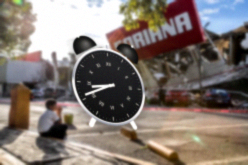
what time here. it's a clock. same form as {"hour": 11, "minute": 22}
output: {"hour": 8, "minute": 41}
